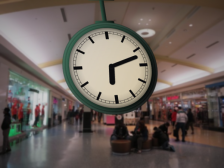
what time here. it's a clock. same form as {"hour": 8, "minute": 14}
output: {"hour": 6, "minute": 12}
